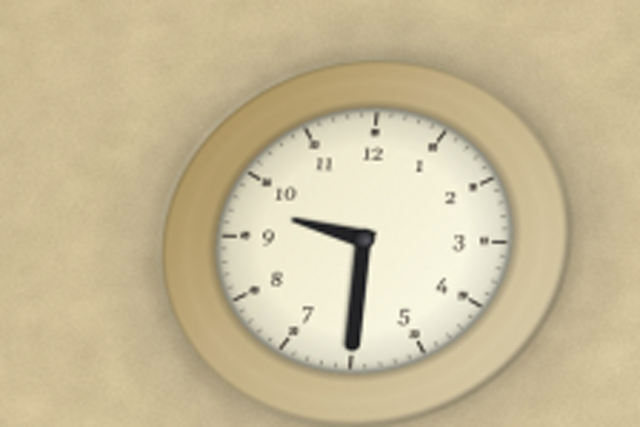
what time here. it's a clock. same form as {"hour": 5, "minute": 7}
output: {"hour": 9, "minute": 30}
